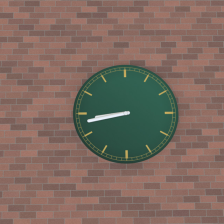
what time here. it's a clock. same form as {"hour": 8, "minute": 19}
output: {"hour": 8, "minute": 43}
